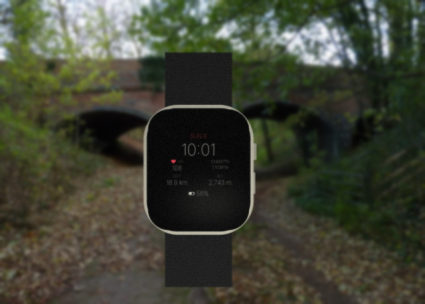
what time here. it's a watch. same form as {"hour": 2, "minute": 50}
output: {"hour": 10, "minute": 1}
